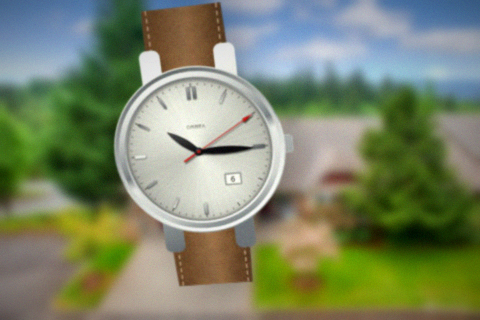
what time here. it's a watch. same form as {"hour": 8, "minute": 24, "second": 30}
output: {"hour": 10, "minute": 15, "second": 10}
